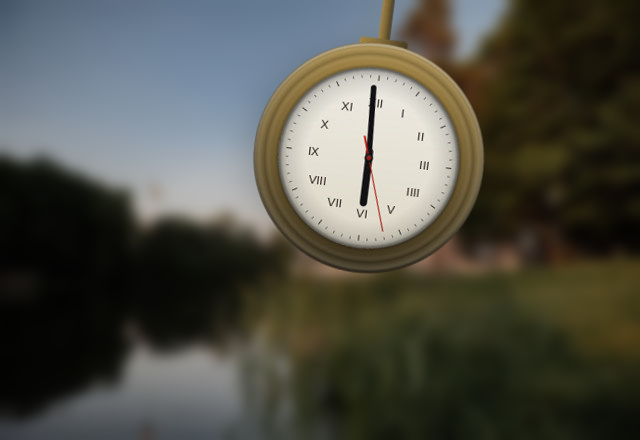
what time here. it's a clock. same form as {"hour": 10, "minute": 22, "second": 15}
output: {"hour": 5, "minute": 59, "second": 27}
